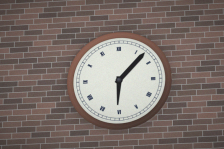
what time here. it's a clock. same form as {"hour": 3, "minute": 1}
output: {"hour": 6, "minute": 7}
